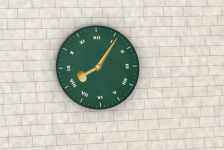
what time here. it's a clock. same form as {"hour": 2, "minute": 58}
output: {"hour": 8, "minute": 6}
